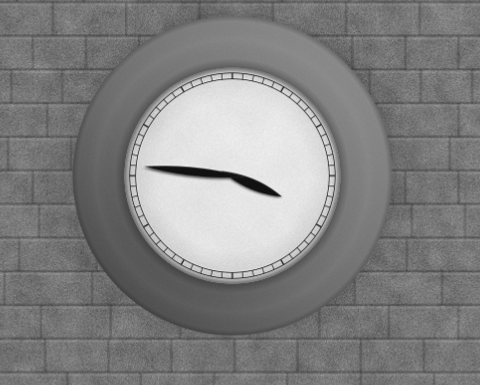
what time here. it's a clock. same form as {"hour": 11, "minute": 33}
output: {"hour": 3, "minute": 46}
